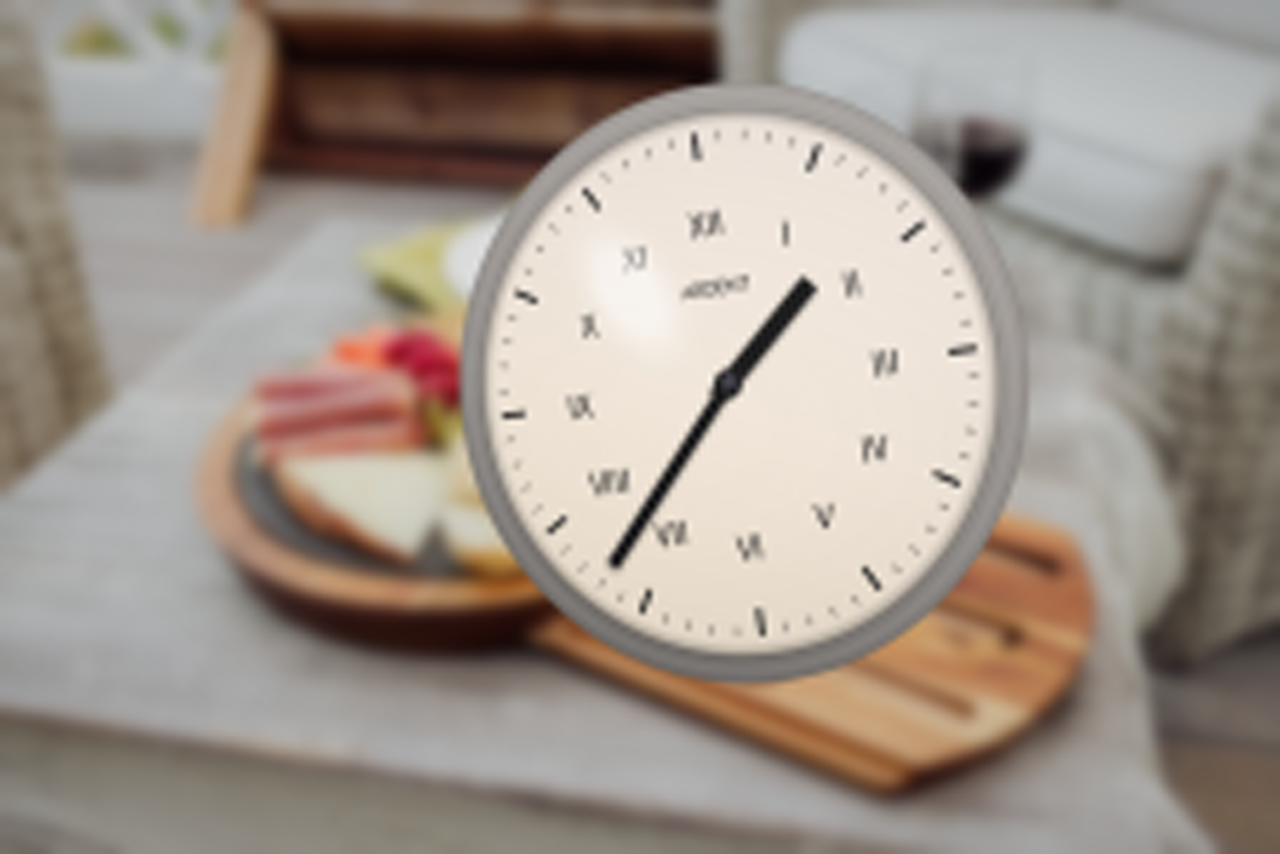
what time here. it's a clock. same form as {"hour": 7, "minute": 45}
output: {"hour": 1, "minute": 37}
